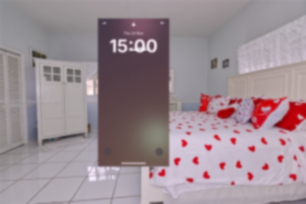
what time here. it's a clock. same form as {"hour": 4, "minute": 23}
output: {"hour": 15, "minute": 0}
